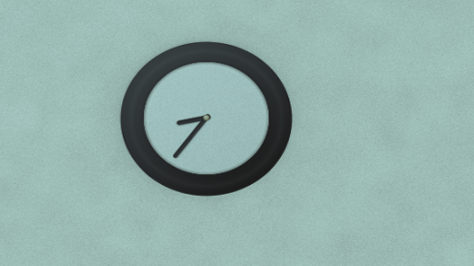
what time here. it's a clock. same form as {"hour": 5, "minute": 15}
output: {"hour": 8, "minute": 36}
